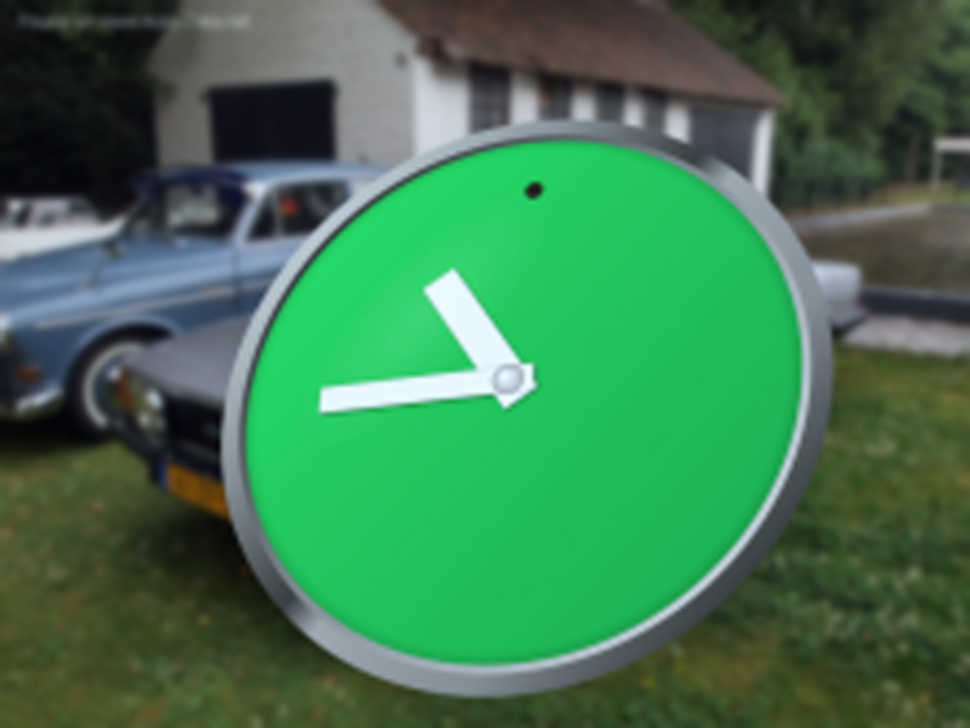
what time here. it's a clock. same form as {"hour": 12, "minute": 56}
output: {"hour": 10, "minute": 44}
